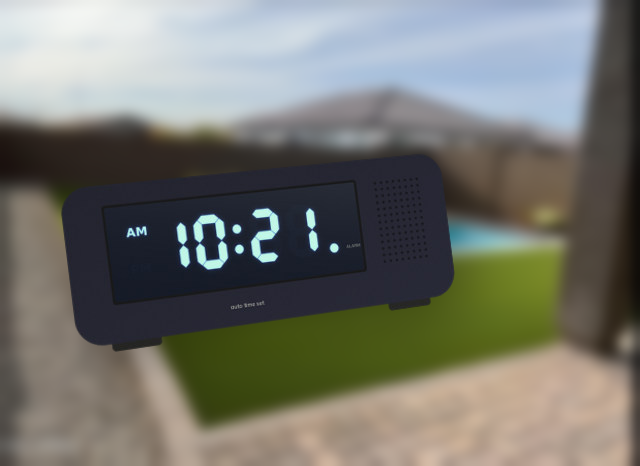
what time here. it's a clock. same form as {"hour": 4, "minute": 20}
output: {"hour": 10, "minute": 21}
